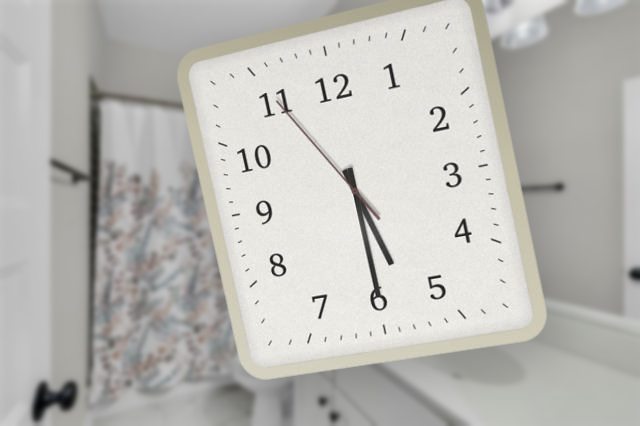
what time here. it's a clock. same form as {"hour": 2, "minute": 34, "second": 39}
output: {"hour": 5, "minute": 29, "second": 55}
